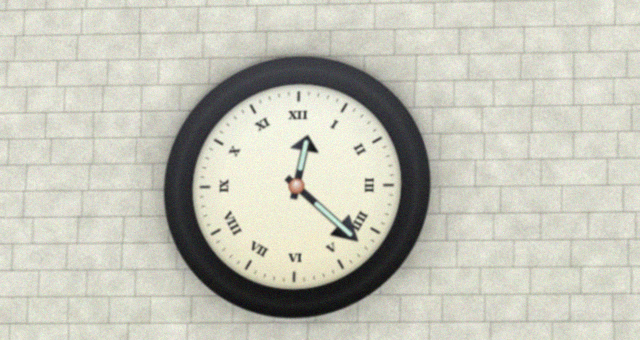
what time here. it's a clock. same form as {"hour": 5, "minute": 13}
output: {"hour": 12, "minute": 22}
